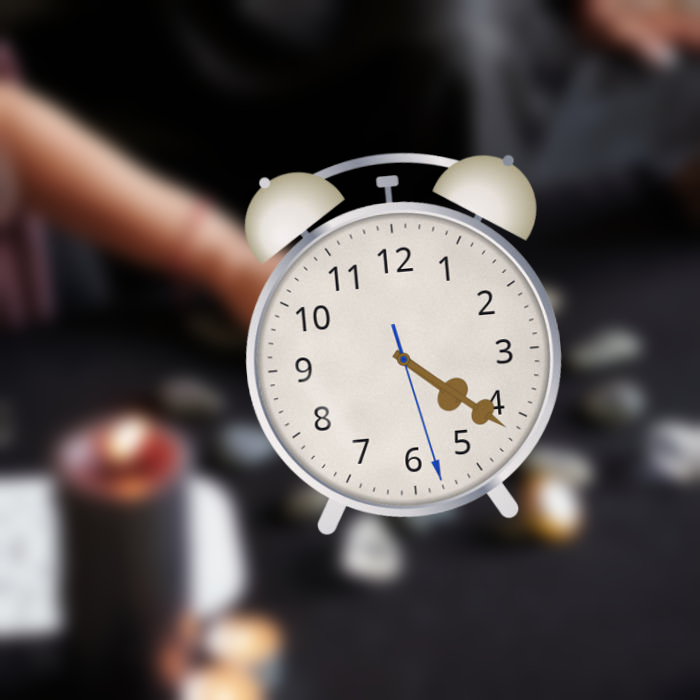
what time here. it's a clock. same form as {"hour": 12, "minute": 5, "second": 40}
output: {"hour": 4, "minute": 21, "second": 28}
